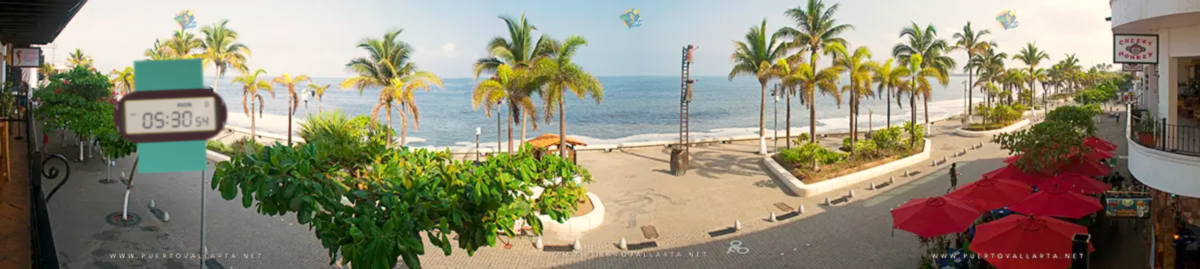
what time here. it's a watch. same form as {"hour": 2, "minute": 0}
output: {"hour": 5, "minute": 30}
